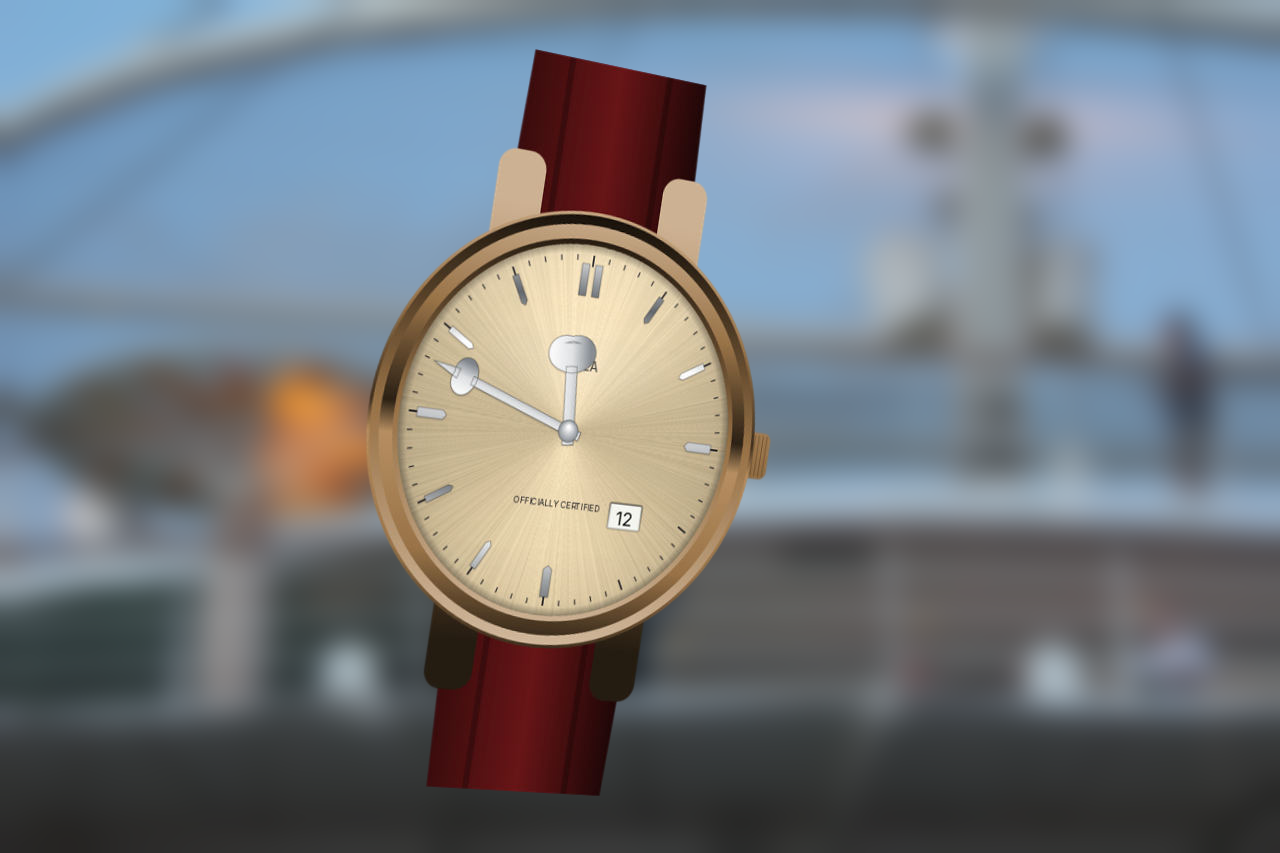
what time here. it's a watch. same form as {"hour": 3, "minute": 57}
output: {"hour": 11, "minute": 48}
